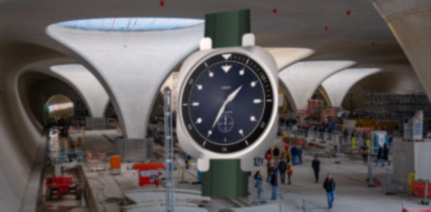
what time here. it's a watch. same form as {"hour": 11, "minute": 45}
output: {"hour": 1, "minute": 35}
